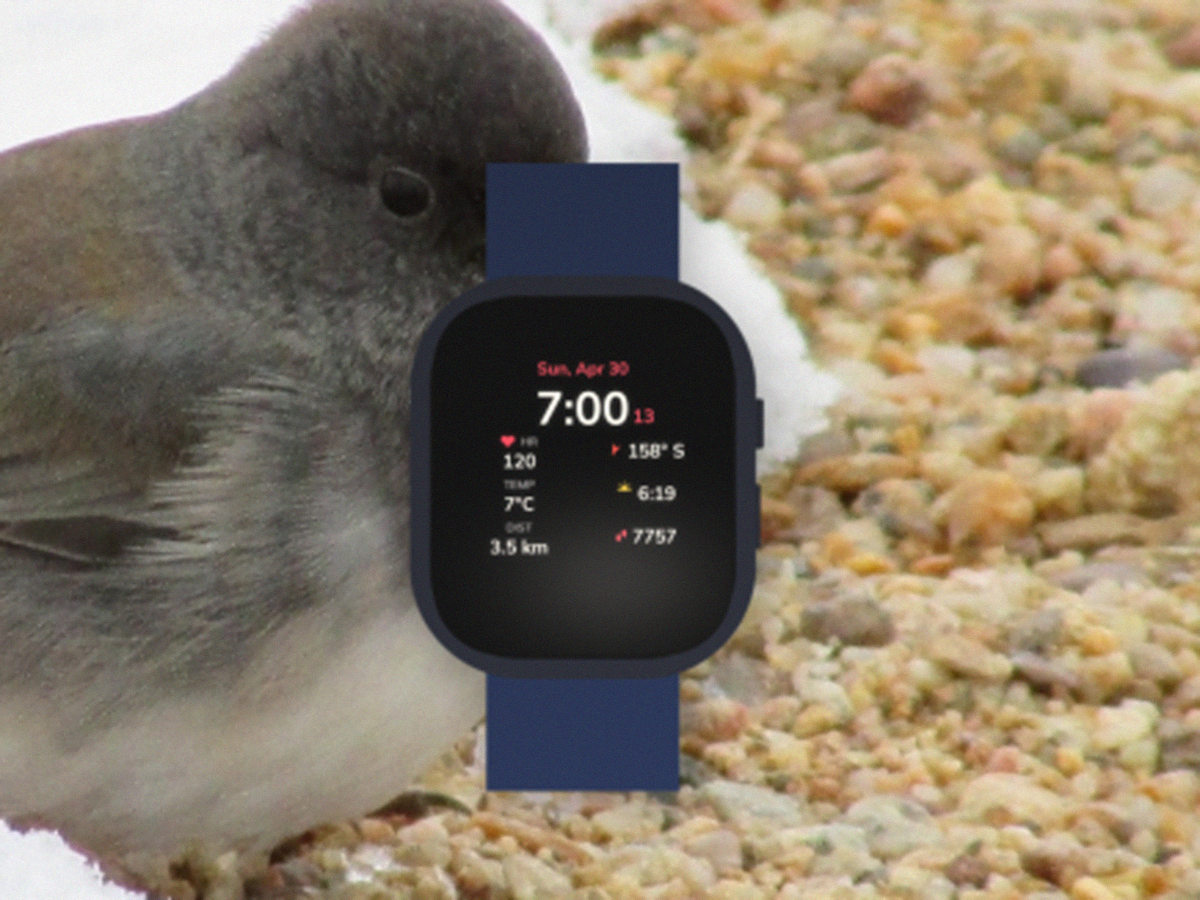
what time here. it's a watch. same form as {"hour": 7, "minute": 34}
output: {"hour": 7, "minute": 0}
